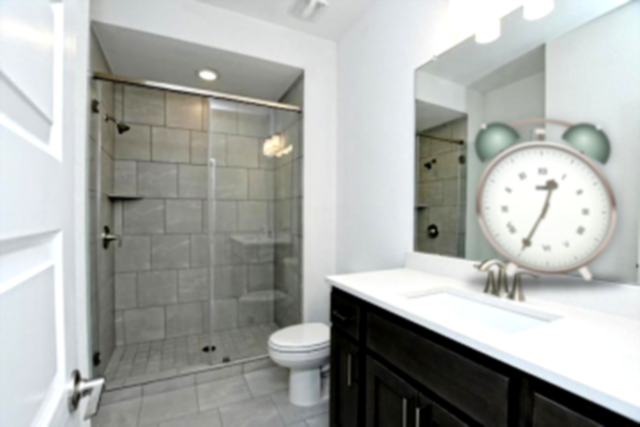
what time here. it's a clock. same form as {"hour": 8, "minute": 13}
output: {"hour": 12, "minute": 35}
